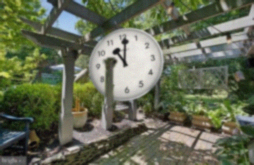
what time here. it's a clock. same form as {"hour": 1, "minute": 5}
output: {"hour": 11, "minute": 1}
